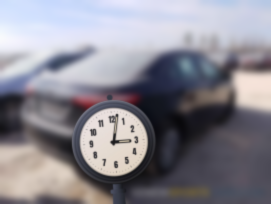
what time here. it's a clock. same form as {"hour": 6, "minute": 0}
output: {"hour": 3, "minute": 2}
